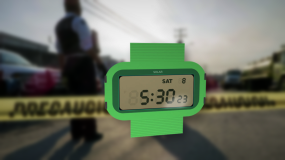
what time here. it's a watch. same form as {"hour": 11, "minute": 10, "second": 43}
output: {"hour": 5, "minute": 30, "second": 23}
